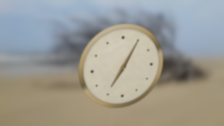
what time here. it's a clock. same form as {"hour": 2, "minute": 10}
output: {"hour": 7, "minute": 5}
